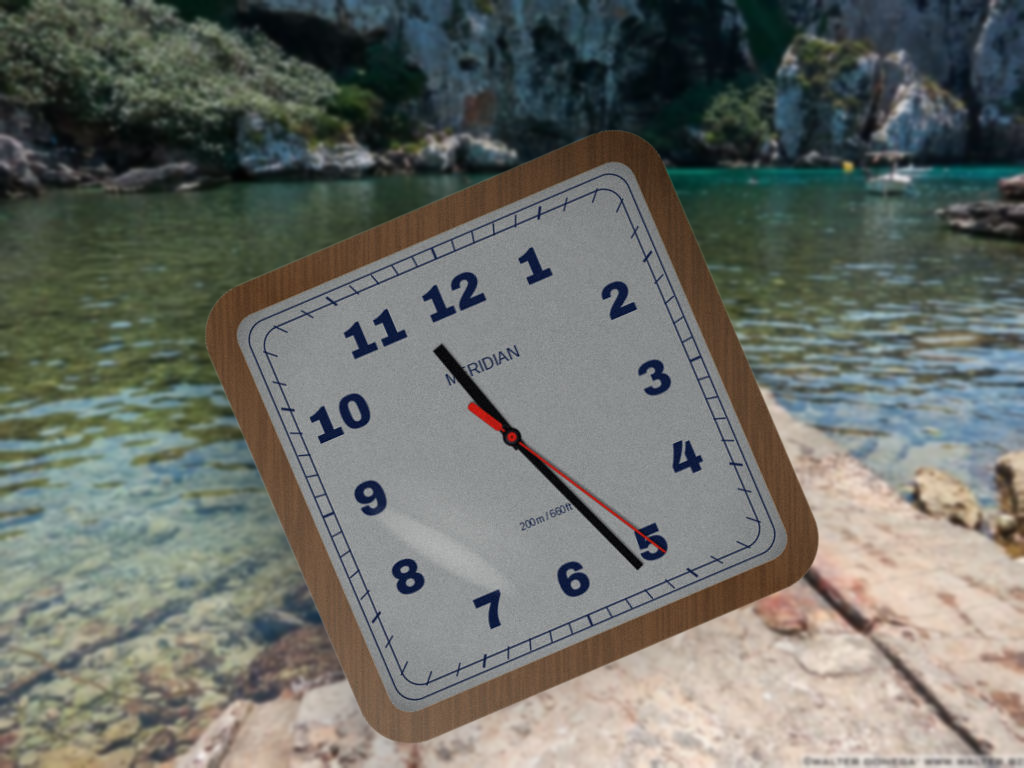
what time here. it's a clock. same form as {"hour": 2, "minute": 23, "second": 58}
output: {"hour": 11, "minute": 26, "second": 25}
